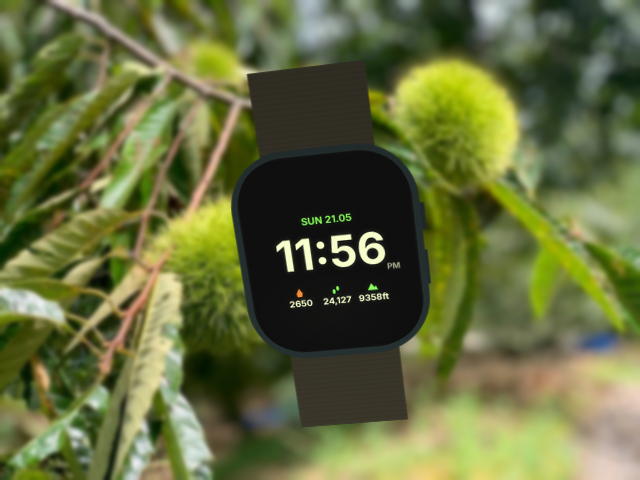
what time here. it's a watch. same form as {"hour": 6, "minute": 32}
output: {"hour": 11, "minute": 56}
